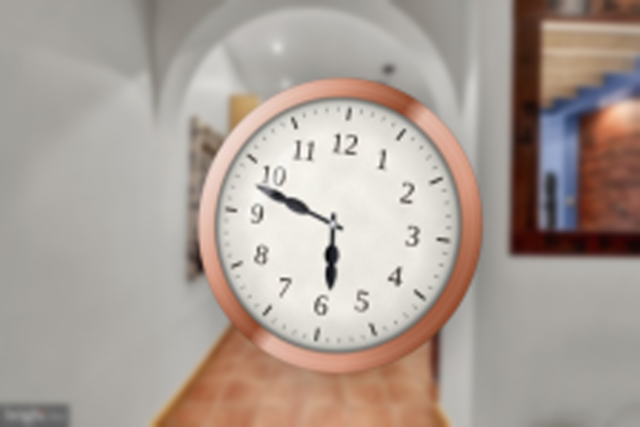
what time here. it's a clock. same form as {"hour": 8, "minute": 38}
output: {"hour": 5, "minute": 48}
